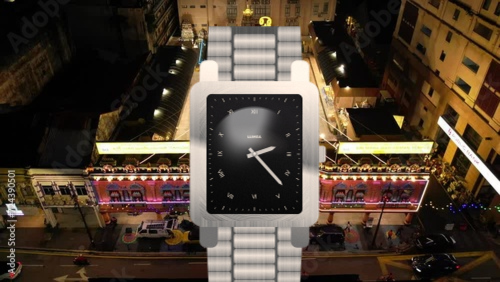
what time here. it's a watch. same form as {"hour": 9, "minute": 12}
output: {"hour": 2, "minute": 23}
